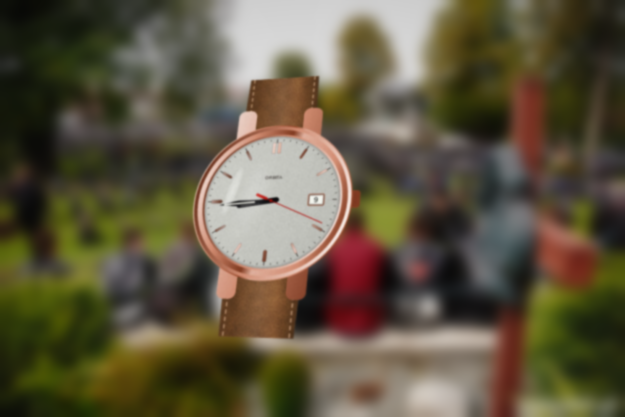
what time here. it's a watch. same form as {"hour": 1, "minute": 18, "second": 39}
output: {"hour": 8, "minute": 44, "second": 19}
